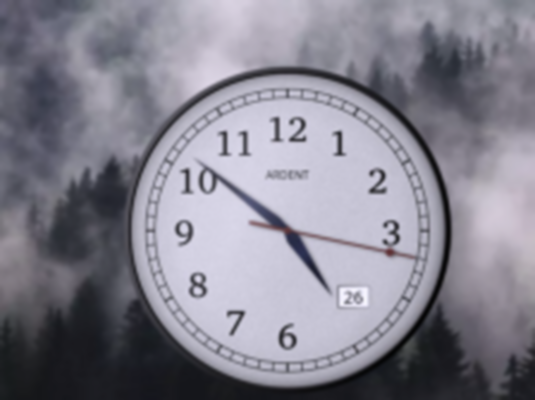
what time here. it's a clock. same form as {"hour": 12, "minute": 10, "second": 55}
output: {"hour": 4, "minute": 51, "second": 17}
